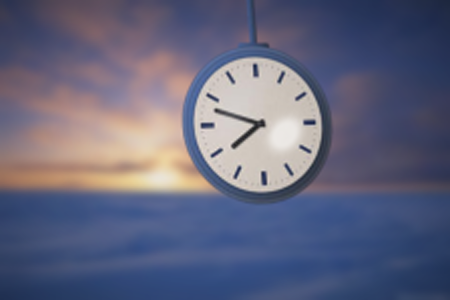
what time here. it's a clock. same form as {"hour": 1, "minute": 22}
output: {"hour": 7, "minute": 48}
